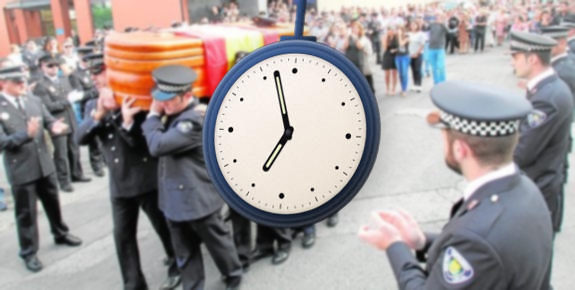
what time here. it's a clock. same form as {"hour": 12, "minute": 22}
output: {"hour": 6, "minute": 57}
